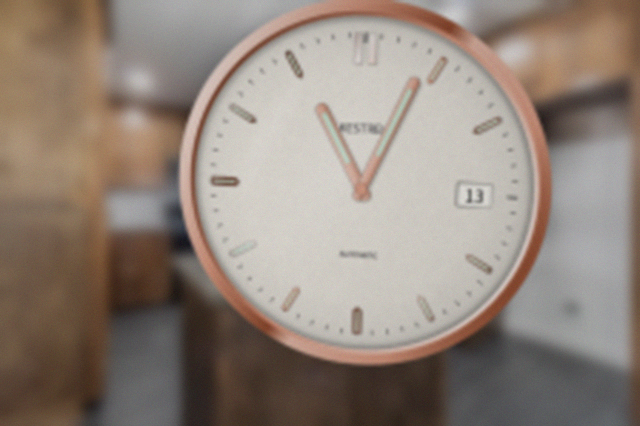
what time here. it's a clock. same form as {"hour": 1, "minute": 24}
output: {"hour": 11, "minute": 4}
